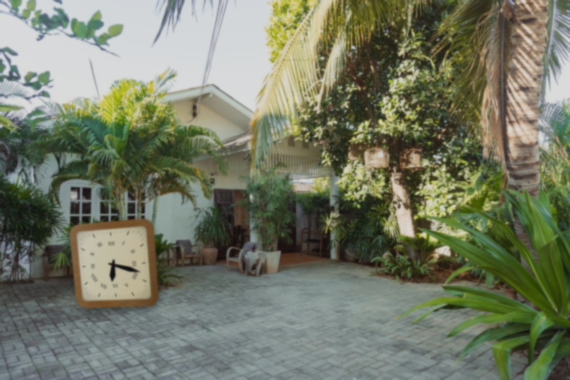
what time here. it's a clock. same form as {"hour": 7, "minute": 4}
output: {"hour": 6, "minute": 18}
